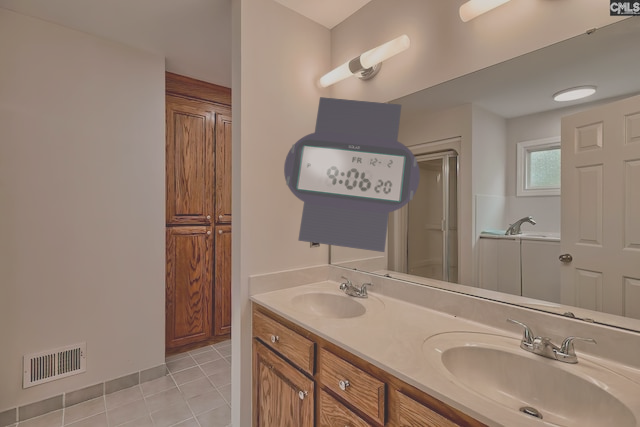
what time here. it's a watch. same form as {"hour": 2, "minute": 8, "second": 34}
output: {"hour": 9, "minute": 6, "second": 20}
